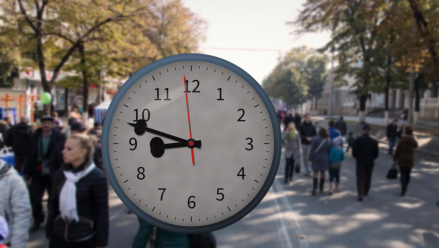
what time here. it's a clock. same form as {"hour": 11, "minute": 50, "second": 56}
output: {"hour": 8, "minute": 47, "second": 59}
